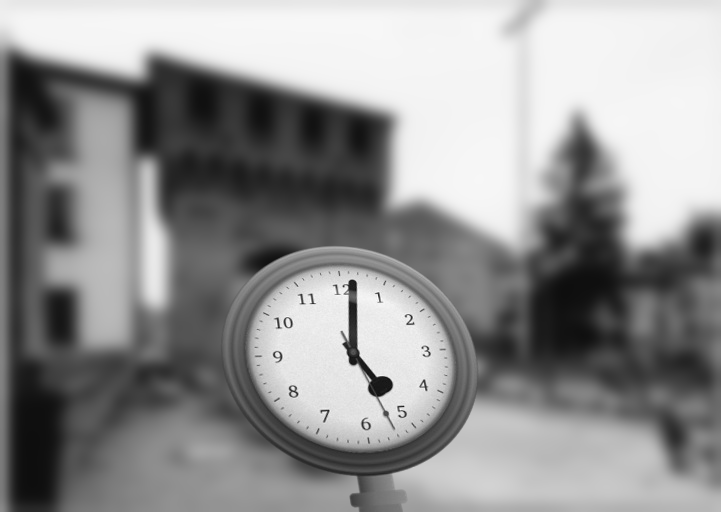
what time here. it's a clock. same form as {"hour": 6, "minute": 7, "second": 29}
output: {"hour": 5, "minute": 1, "second": 27}
